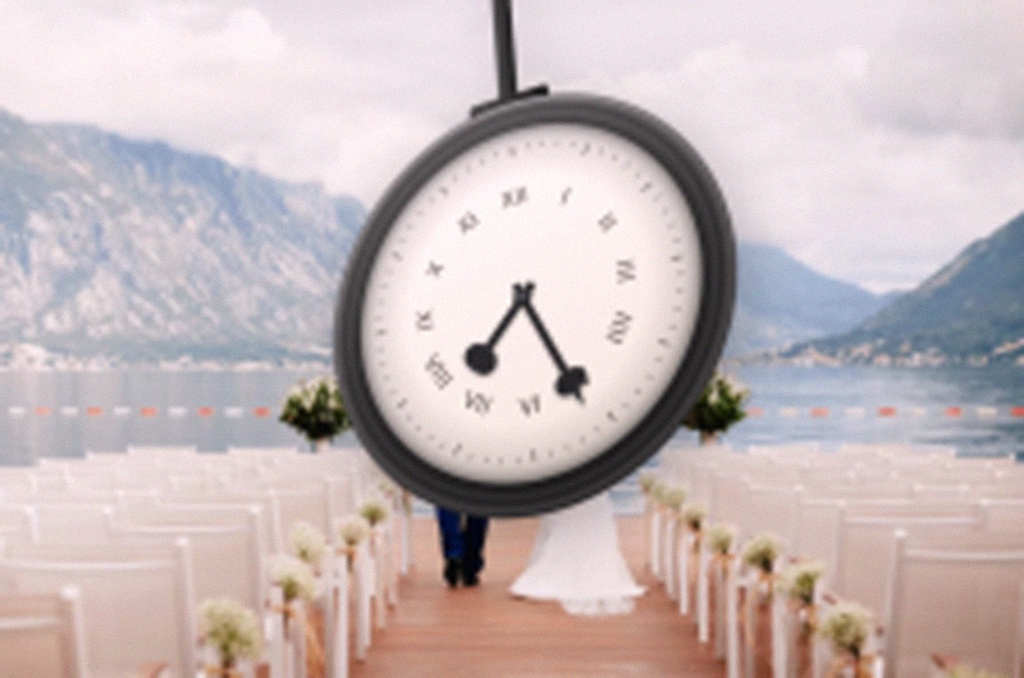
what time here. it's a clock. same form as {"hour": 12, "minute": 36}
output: {"hour": 7, "minute": 26}
